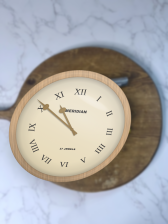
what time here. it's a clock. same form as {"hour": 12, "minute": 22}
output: {"hour": 10, "minute": 51}
